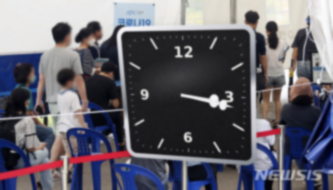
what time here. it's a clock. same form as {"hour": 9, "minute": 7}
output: {"hour": 3, "minute": 17}
